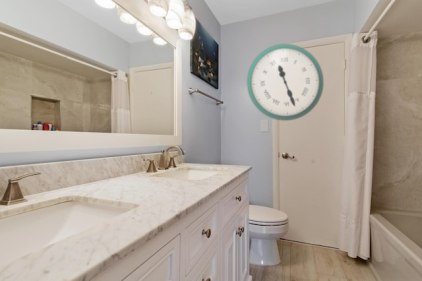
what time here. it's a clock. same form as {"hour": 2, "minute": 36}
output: {"hour": 11, "minute": 27}
